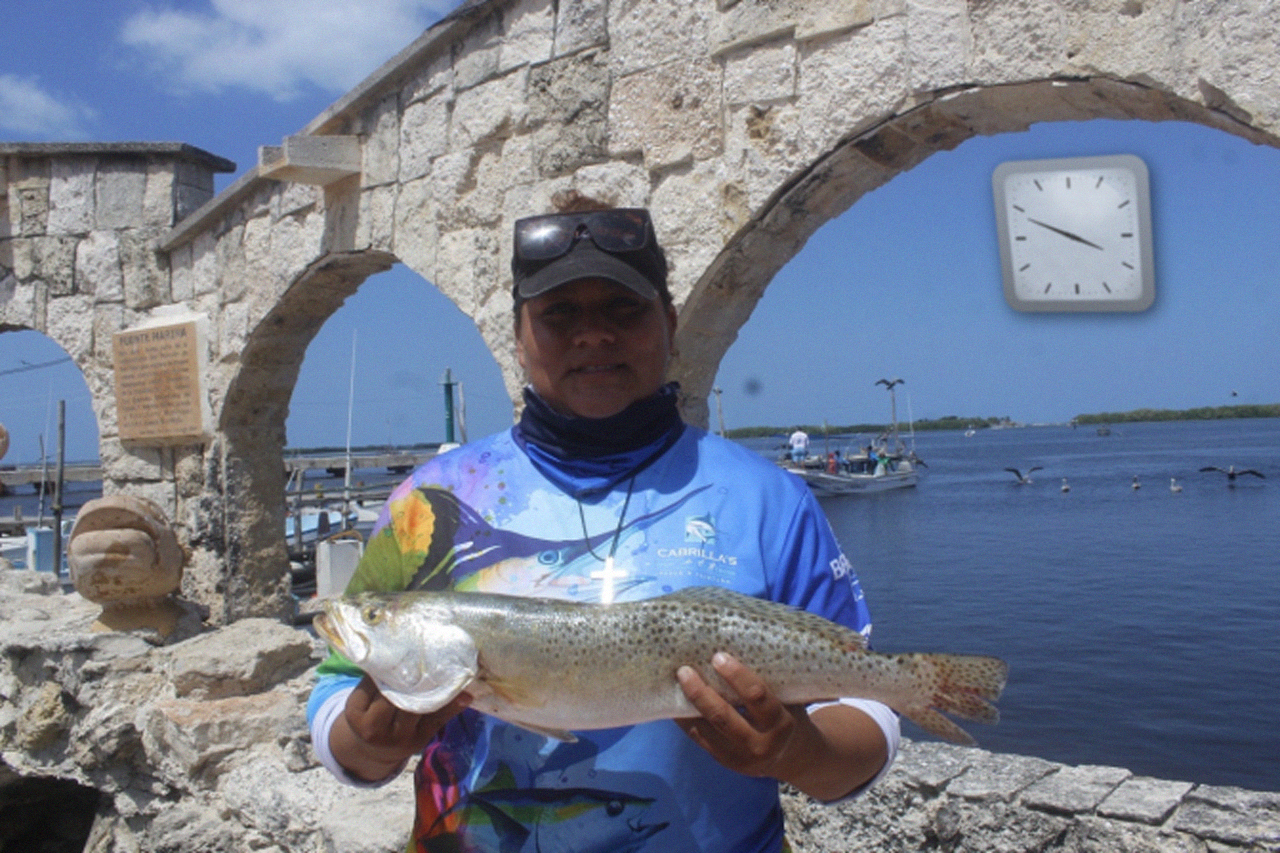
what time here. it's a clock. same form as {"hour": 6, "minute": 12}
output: {"hour": 3, "minute": 49}
